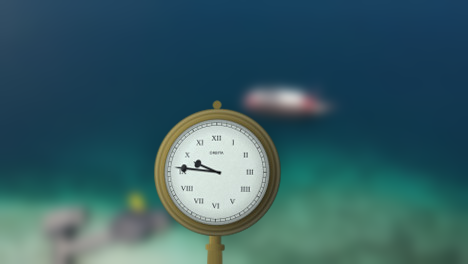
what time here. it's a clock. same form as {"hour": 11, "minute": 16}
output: {"hour": 9, "minute": 46}
